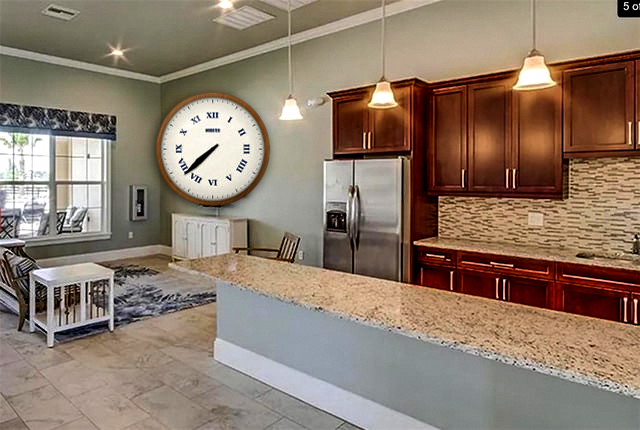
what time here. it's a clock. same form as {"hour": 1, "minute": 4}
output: {"hour": 7, "minute": 38}
